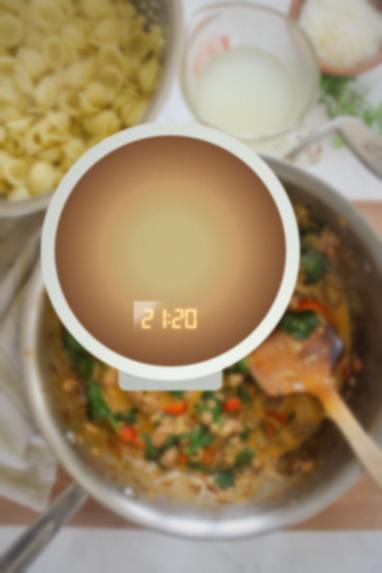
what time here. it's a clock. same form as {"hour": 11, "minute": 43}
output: {"hour": 21, "minute": 20}
